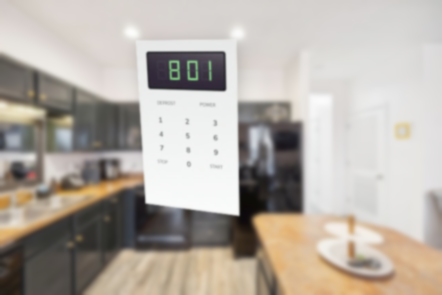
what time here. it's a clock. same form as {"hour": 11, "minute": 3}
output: {"hour": 8, "minute": 1}
